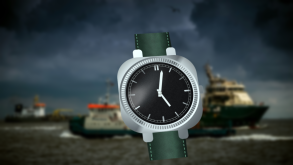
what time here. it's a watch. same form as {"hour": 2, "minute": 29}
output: {"hour": 5, "minute": 2}
